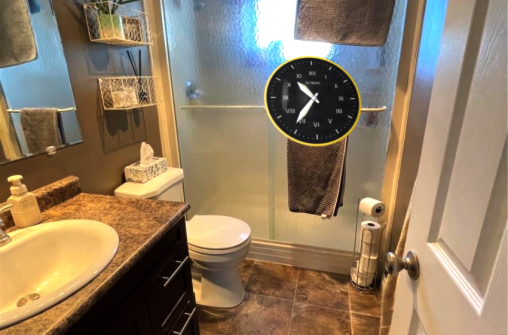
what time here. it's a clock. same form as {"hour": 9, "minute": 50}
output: {"hour": 10, "minute": 36}
